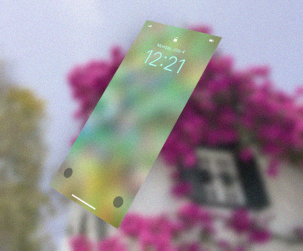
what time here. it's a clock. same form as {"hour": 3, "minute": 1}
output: {"hour": 12, "minute": 21}
